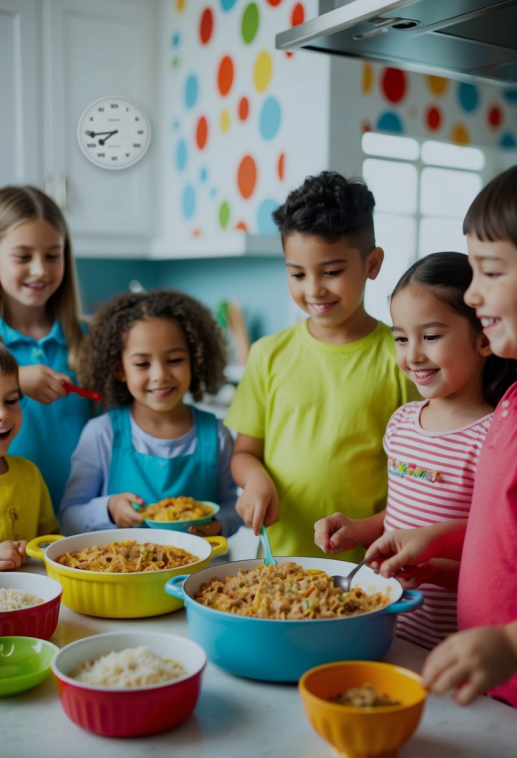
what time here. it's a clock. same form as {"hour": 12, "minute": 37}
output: {"hour": 7, "minute": 44}
